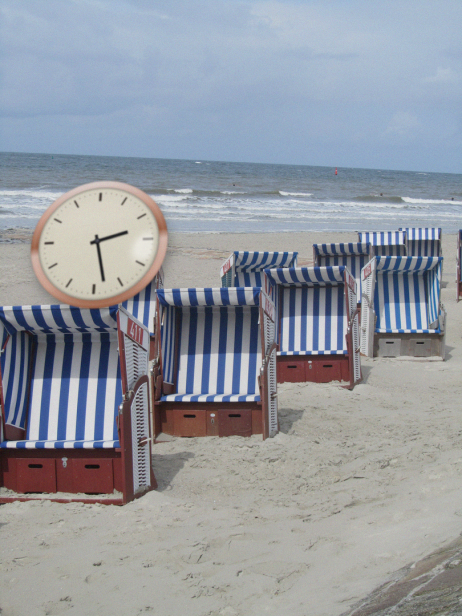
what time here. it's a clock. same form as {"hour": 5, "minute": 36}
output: {"hour": 2, "minute": 28}
